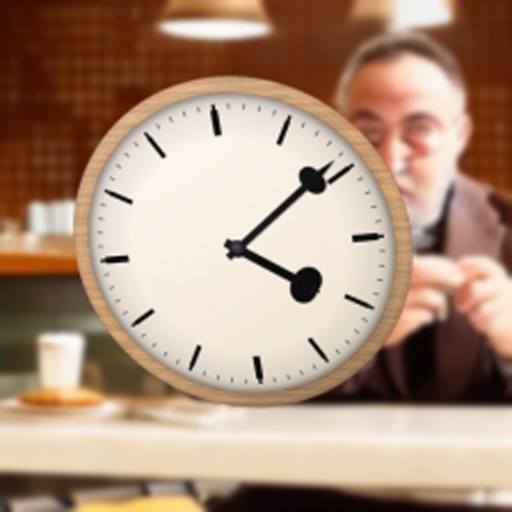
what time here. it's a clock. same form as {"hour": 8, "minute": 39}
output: {"hour": 4, "minute": 9}
